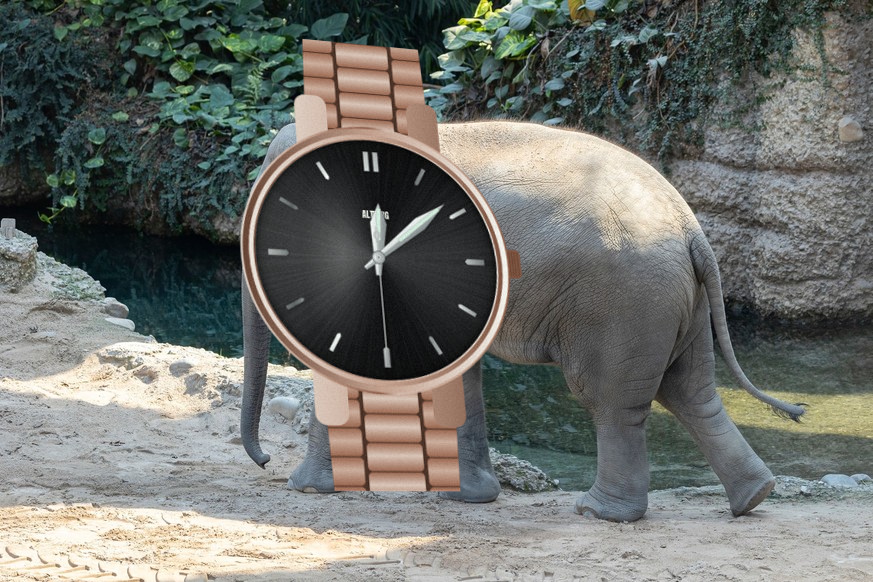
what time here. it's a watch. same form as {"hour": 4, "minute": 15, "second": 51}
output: {"hour": 12, "minute": 8, "second": 30}
